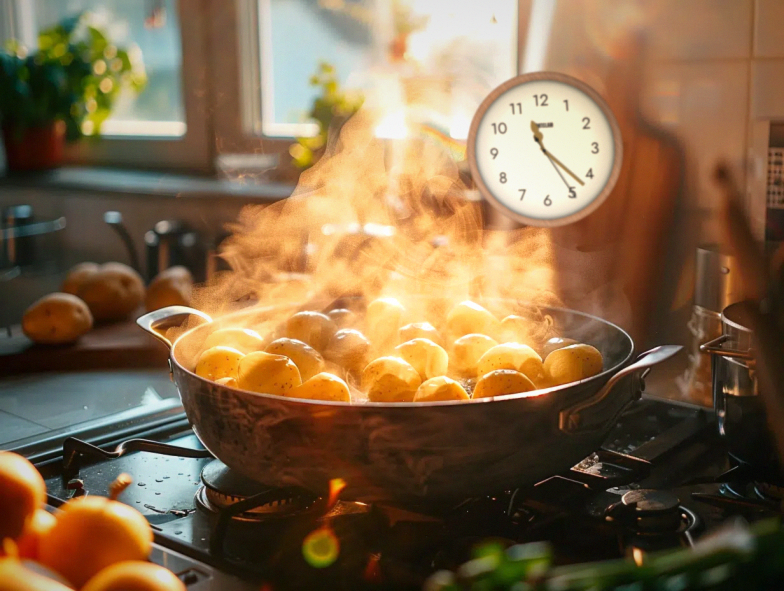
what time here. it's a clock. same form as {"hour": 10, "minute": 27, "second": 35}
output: {"hour": 11, "minute": 22, "second": 25}
